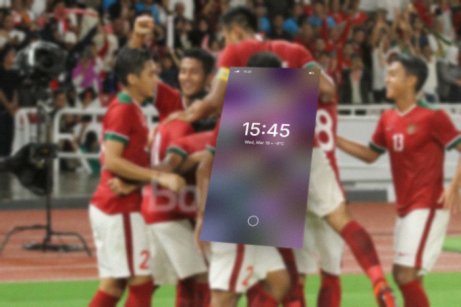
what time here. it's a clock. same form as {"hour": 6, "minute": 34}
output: {"hour": 15, "minute": 45}
